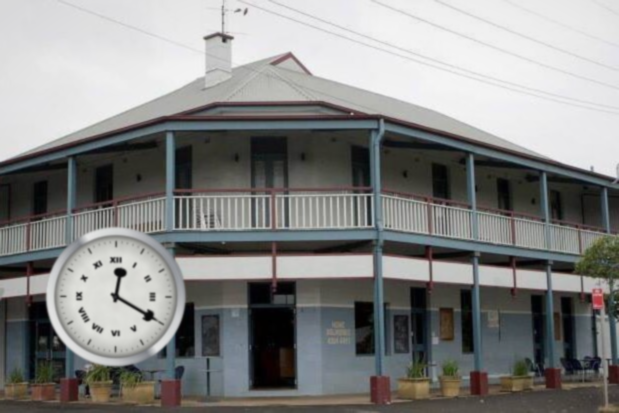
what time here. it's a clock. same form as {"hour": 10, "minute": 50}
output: {"hour": 12, "minute": 20}
